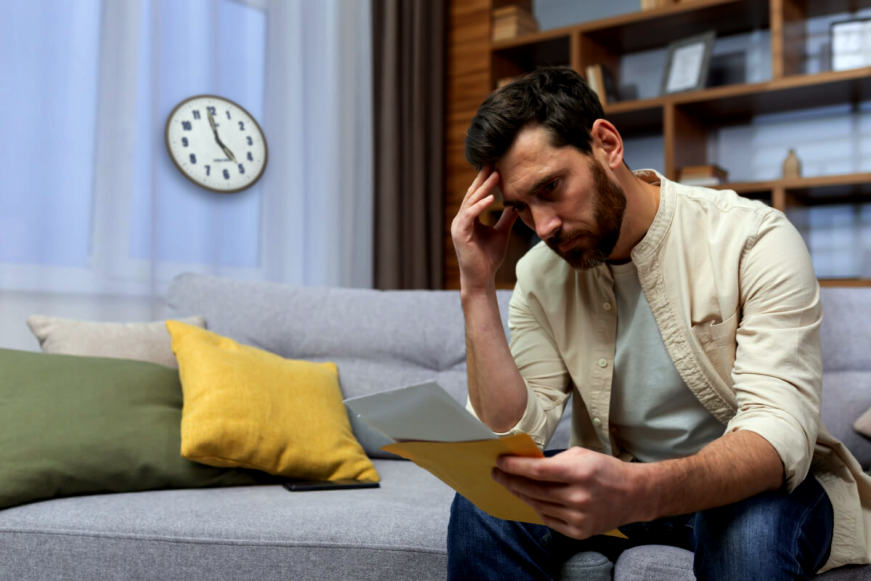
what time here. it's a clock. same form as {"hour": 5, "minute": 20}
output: {"hour": 4, "minute": 59}
